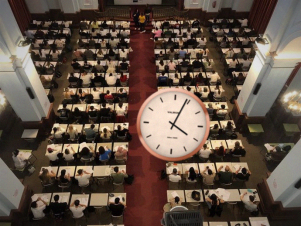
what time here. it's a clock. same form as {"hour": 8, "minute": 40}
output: {"hour": 4, "minute": 4}
